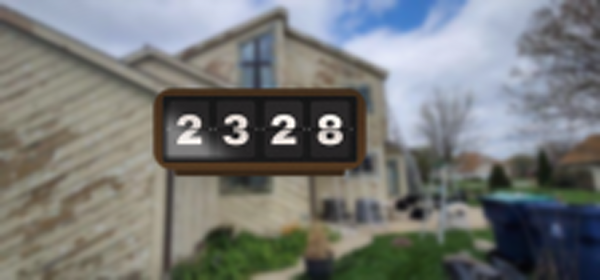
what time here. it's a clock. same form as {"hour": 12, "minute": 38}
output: {"hour": 23, "minute": 28}
